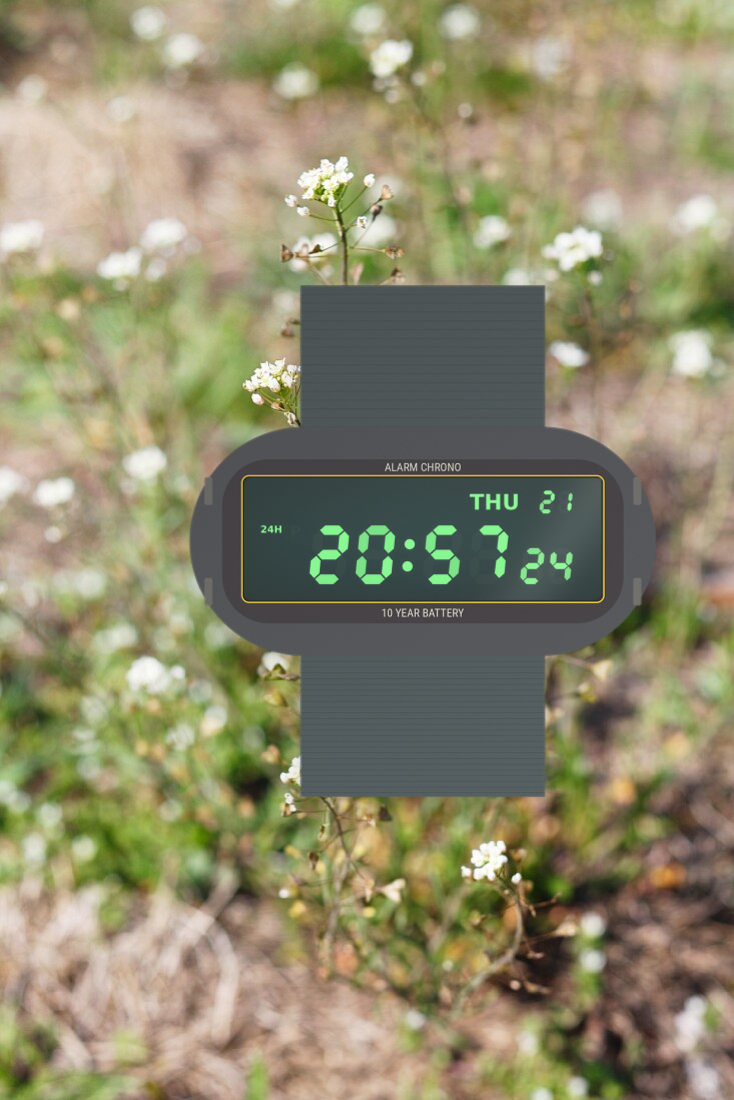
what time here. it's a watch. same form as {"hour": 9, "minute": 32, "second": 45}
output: {"hour": 20, "minute": 57, "second": 24}
